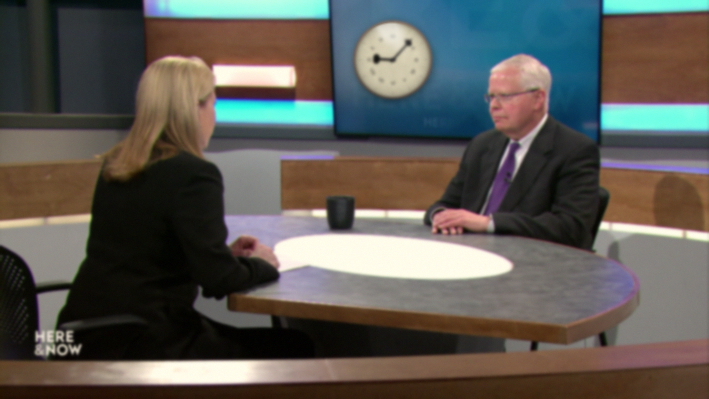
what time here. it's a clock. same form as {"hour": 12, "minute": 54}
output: {"hour": 9, "minute": 7}
